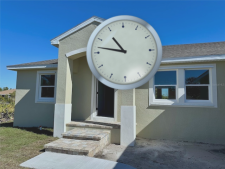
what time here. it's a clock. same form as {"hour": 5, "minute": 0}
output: {"hour": 10, "minute": 47}
